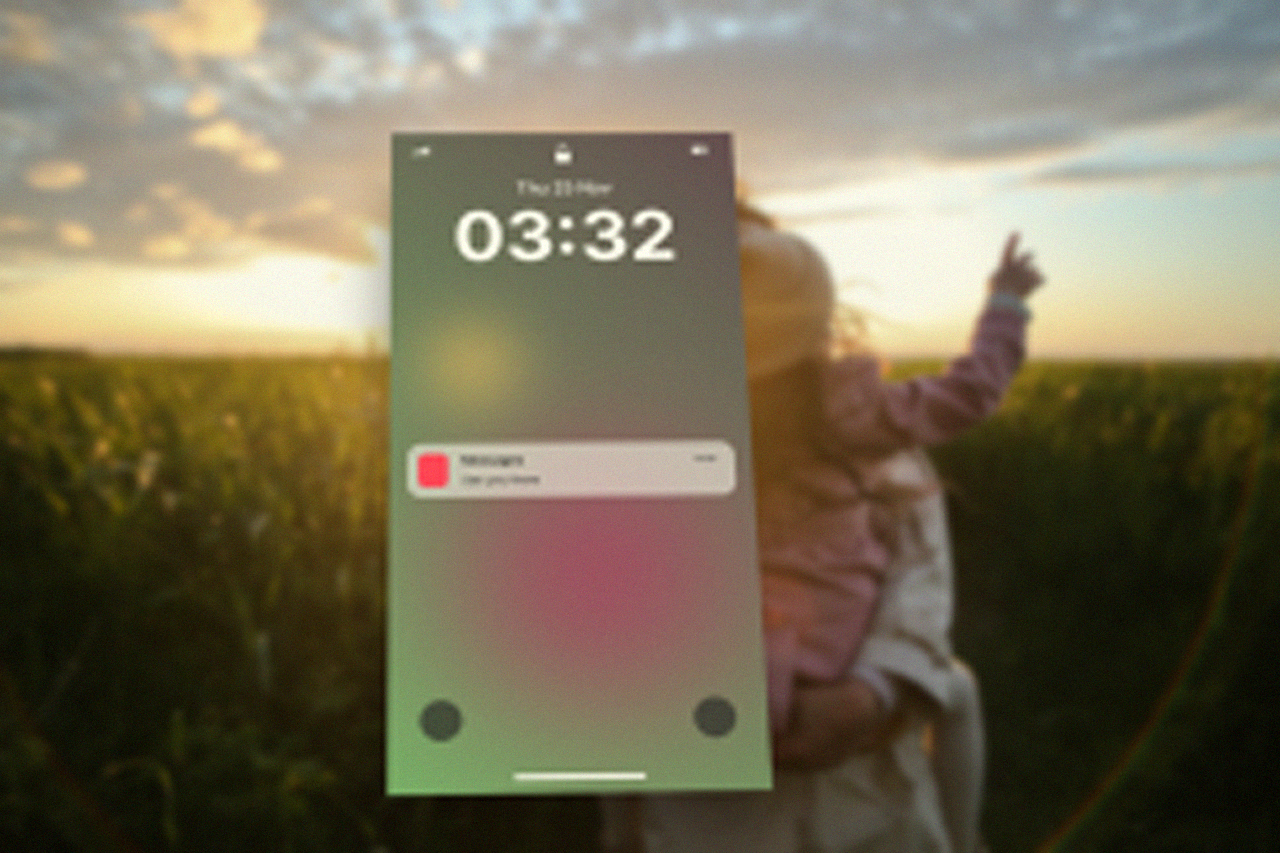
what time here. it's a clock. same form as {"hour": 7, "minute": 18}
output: {"hour": 3, "minute": 32}
